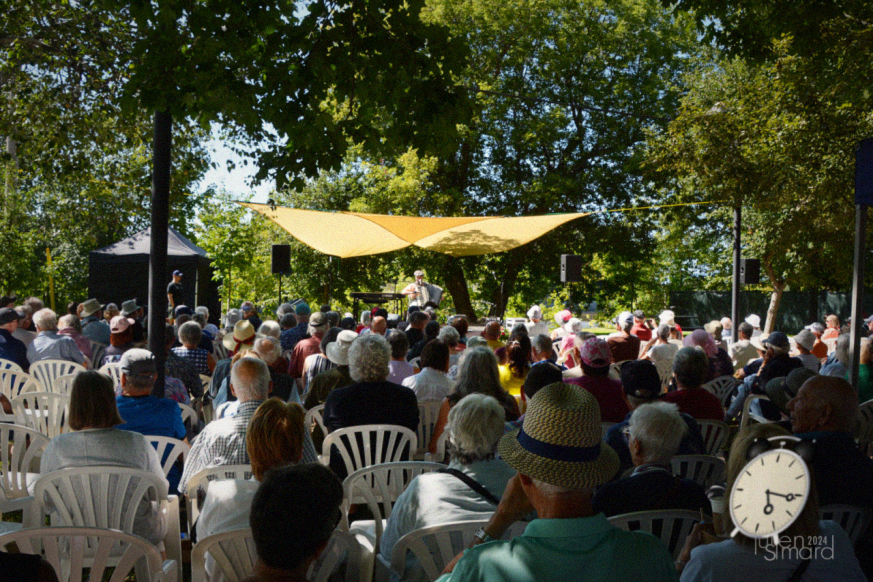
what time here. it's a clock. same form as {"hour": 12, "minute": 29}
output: {"hour": 5, "minute": 16}
